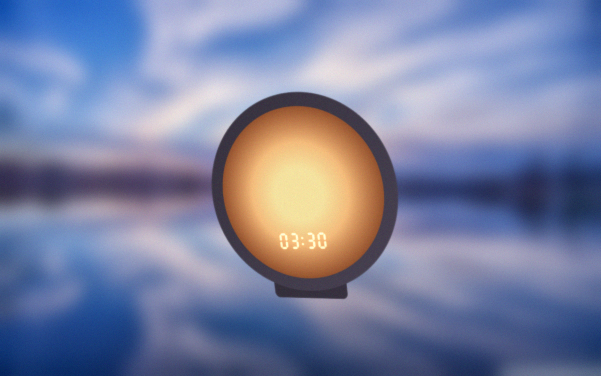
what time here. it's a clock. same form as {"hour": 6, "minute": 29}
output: {"hour": 3, "minute": 30}
